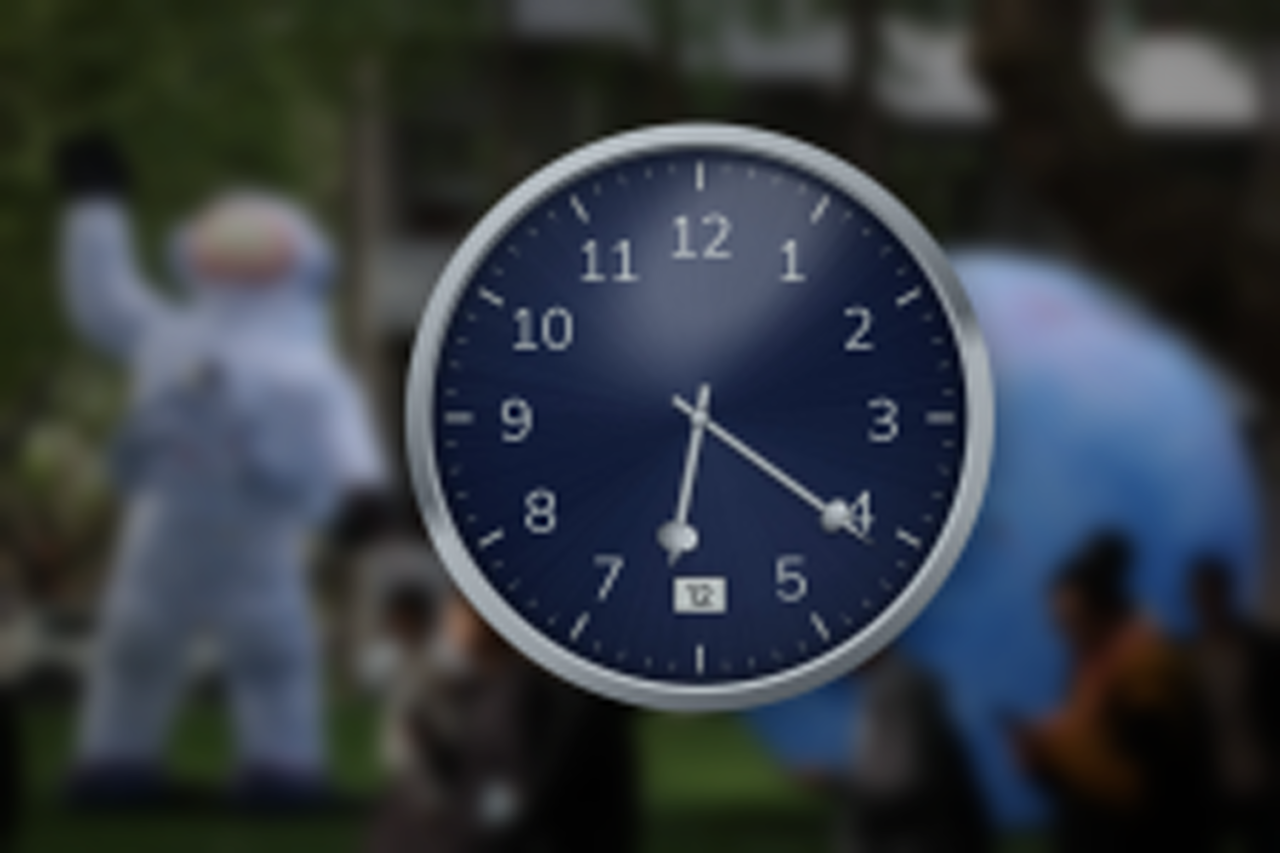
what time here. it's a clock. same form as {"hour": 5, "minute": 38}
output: {"hour": 6, "minute": 21}
